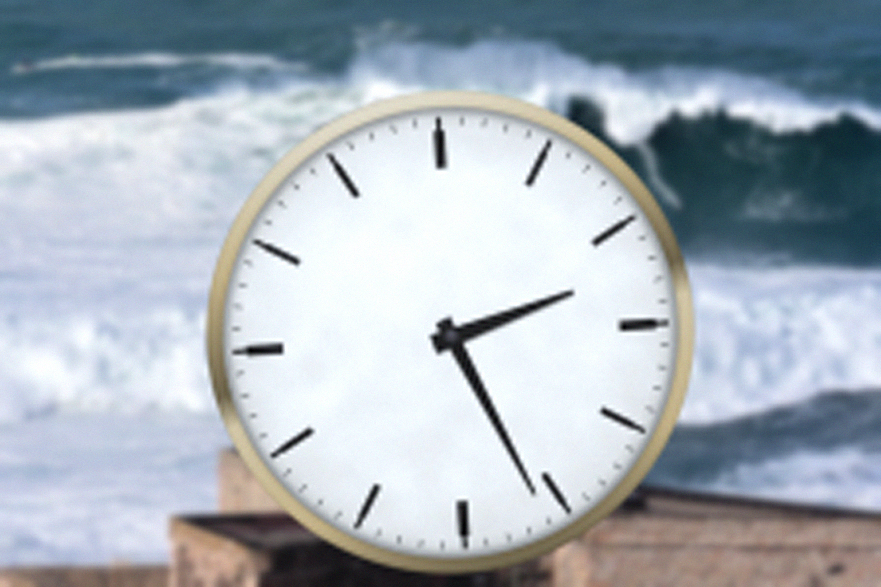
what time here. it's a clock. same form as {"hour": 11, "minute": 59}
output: {"hour": 2, "minute": 26}
